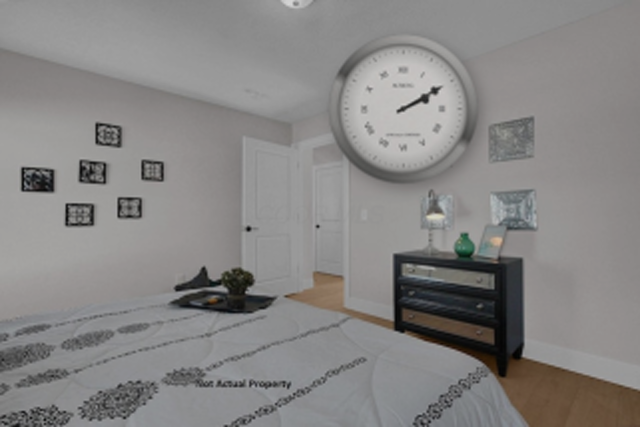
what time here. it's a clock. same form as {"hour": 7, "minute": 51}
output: {"hour": 2, "minute": 10}
